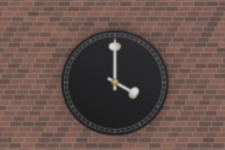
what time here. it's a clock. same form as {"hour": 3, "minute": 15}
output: {"hour": 4, "minute": 0}
